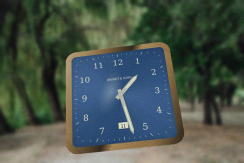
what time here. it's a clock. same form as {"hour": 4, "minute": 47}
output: {"hour": 1, "minute": 28}
